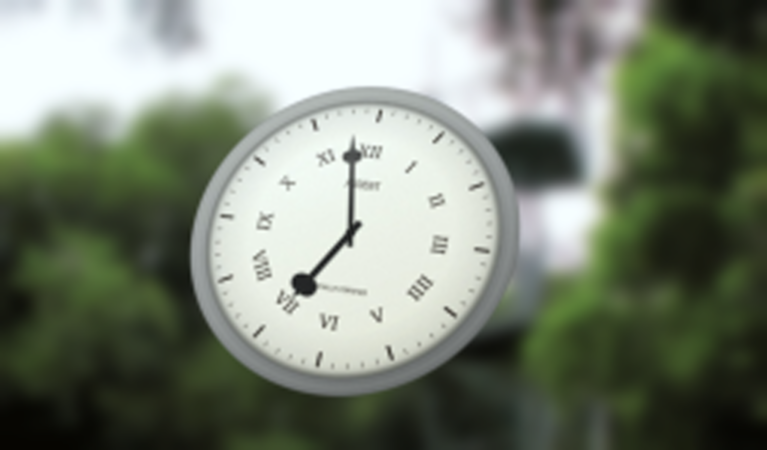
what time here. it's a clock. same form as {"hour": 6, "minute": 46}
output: {"hour": 6, "minute": 58}
